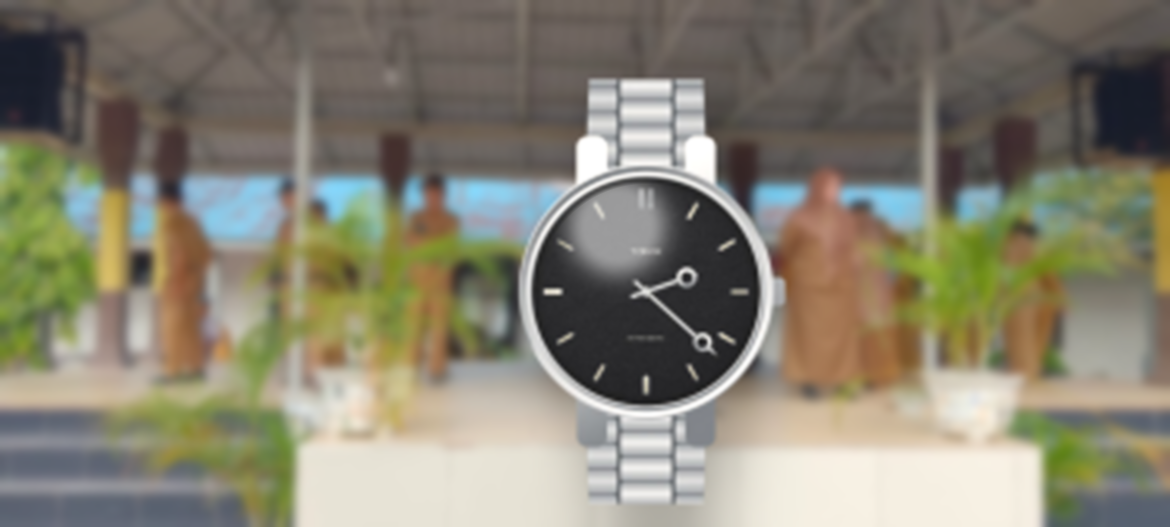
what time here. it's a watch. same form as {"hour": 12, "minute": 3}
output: {"hour": 2, "minute": 22}
